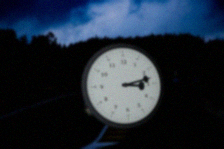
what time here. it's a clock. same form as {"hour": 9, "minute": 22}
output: {"hour": 3, "minute": 13}
